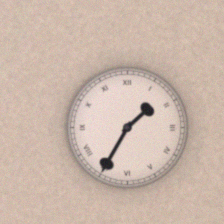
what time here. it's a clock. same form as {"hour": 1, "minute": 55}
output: {"hour": 1, "minute": 35}
